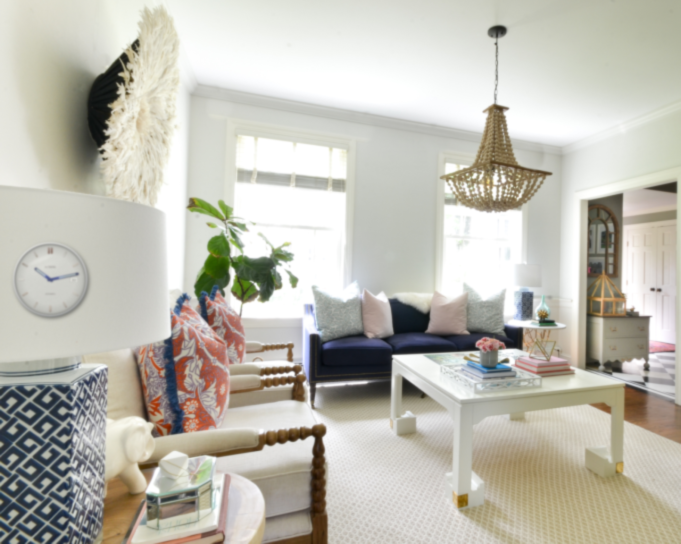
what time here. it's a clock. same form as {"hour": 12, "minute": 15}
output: {"hour": 10, "minute": 13}
